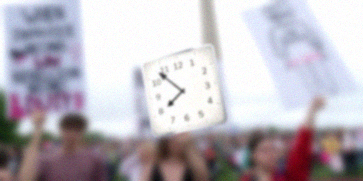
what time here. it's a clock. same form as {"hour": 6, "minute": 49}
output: {"hour": 7, "minute": 53}
